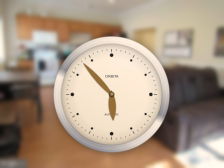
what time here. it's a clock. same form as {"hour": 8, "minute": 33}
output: {"hour": 5, "minute": 53}
